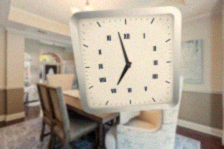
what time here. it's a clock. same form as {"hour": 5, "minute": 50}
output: {"hour": 6, "minute": 58}
